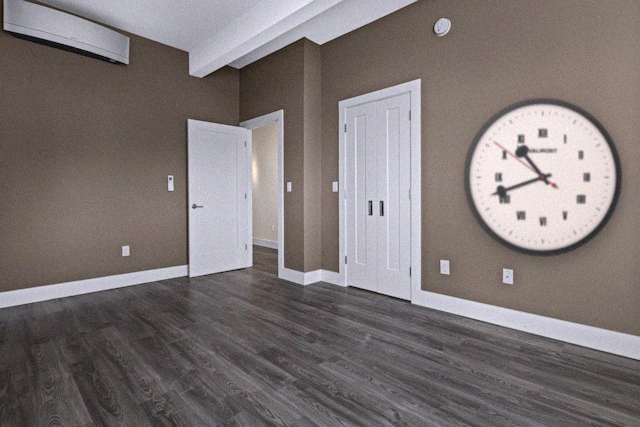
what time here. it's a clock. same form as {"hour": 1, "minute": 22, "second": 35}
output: {"hour": 10, "minute": 41, "second": 51}
